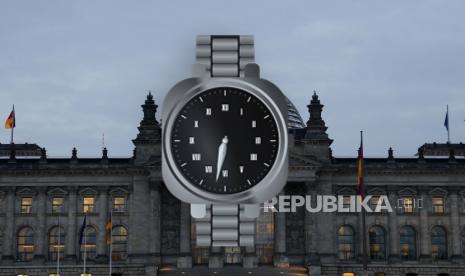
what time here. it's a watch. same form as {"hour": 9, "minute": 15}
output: {"hour": 6, "minute": 32}
